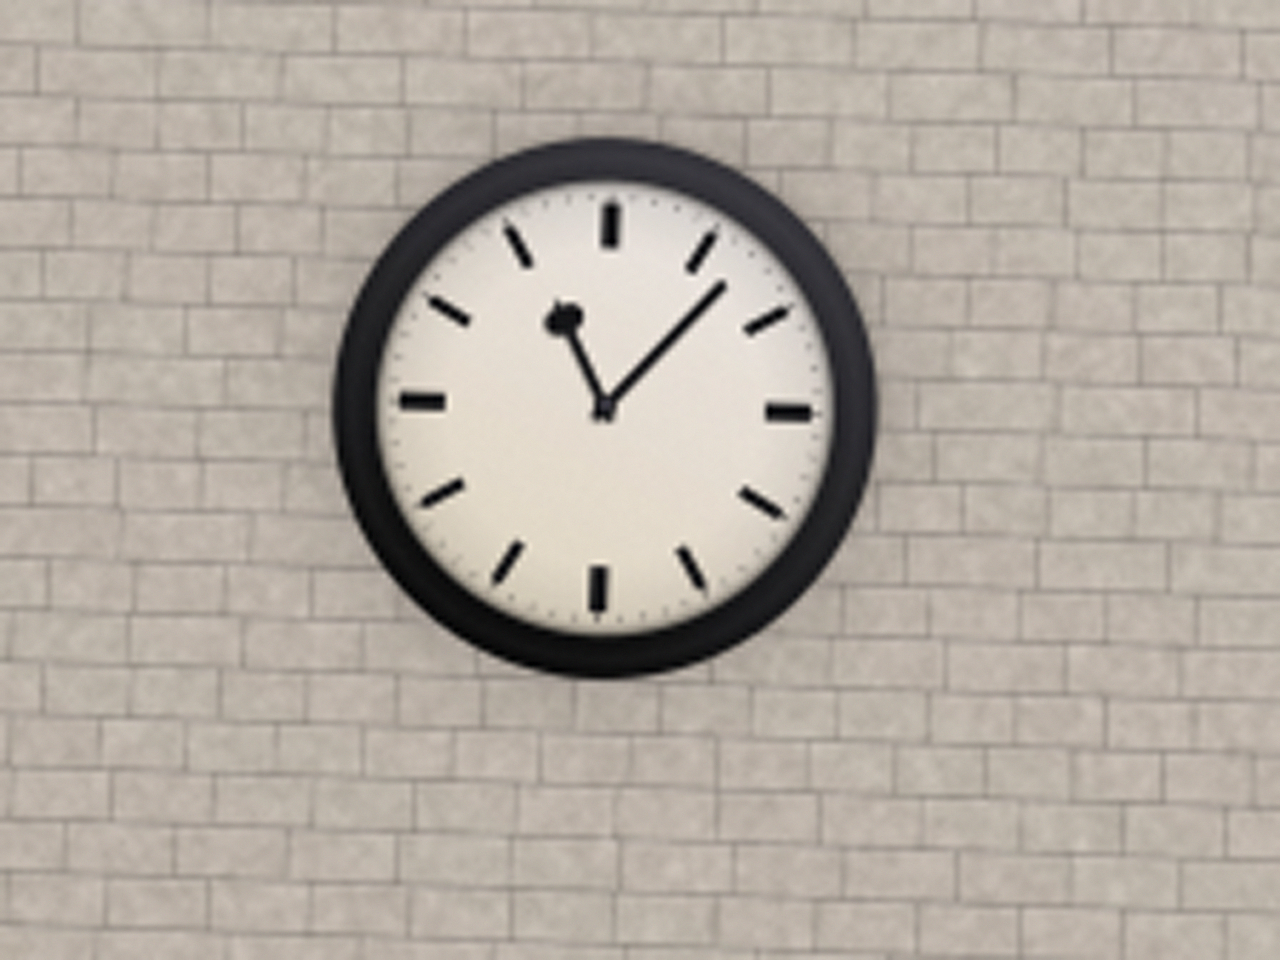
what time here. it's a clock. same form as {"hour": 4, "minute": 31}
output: {"hour": 11, "minute": 7}
